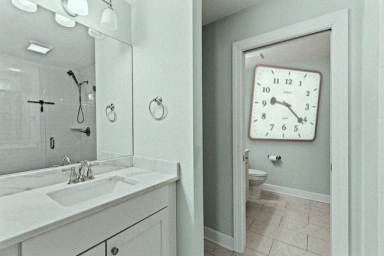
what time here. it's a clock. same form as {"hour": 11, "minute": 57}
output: {"hour": 9, "minute": 22}
